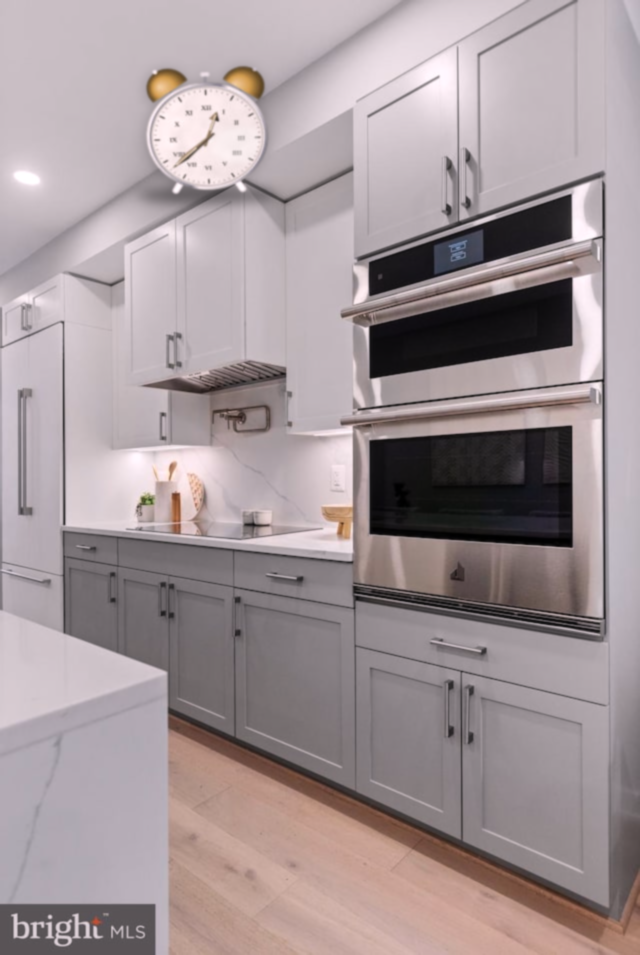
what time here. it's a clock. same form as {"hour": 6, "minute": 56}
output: {"hour": 12, "minute": 38}
